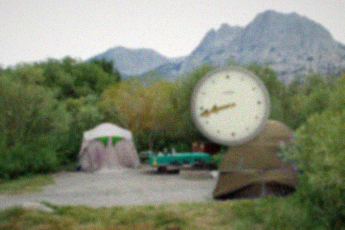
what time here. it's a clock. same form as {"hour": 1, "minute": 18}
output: {"hour": 8, "minute": 43}
